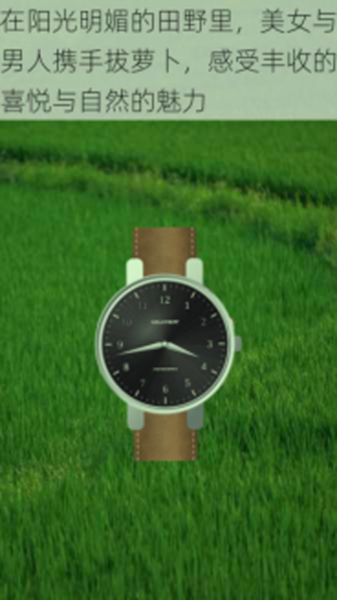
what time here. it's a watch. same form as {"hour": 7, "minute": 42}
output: {"hour": 3, "minute": 43}
